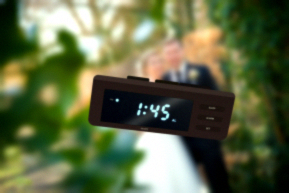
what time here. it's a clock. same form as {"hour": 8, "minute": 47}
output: {"hour": 1, "minute": 45}
